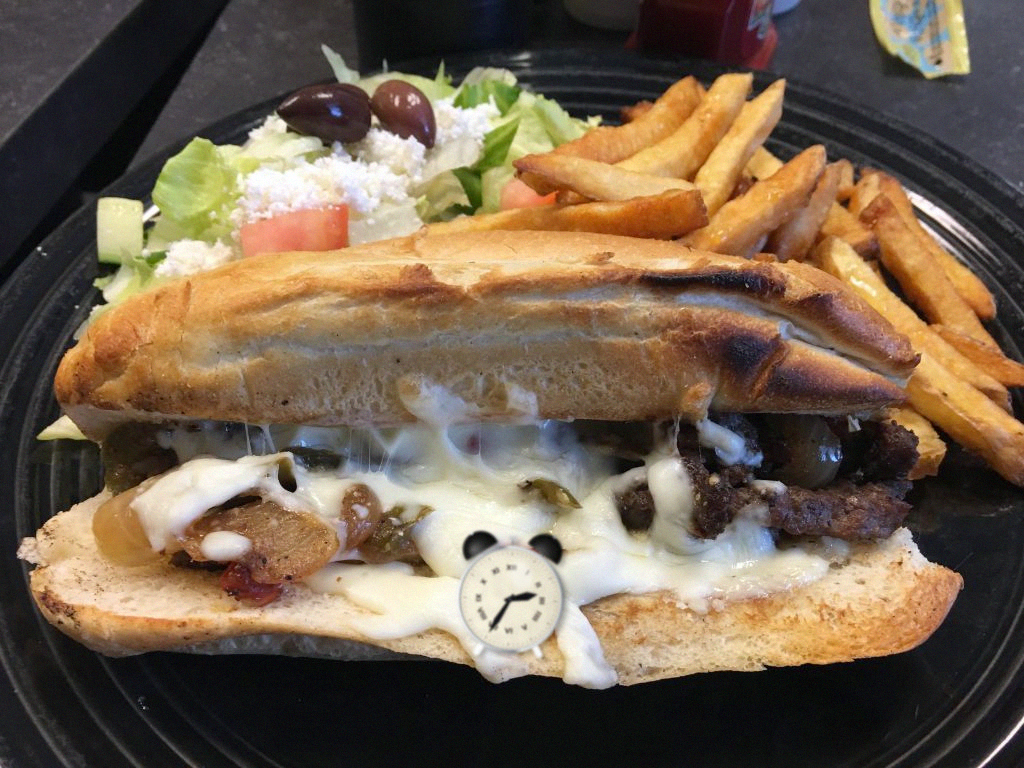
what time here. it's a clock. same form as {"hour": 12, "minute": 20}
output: {"hour": 2, "minute": 35}
